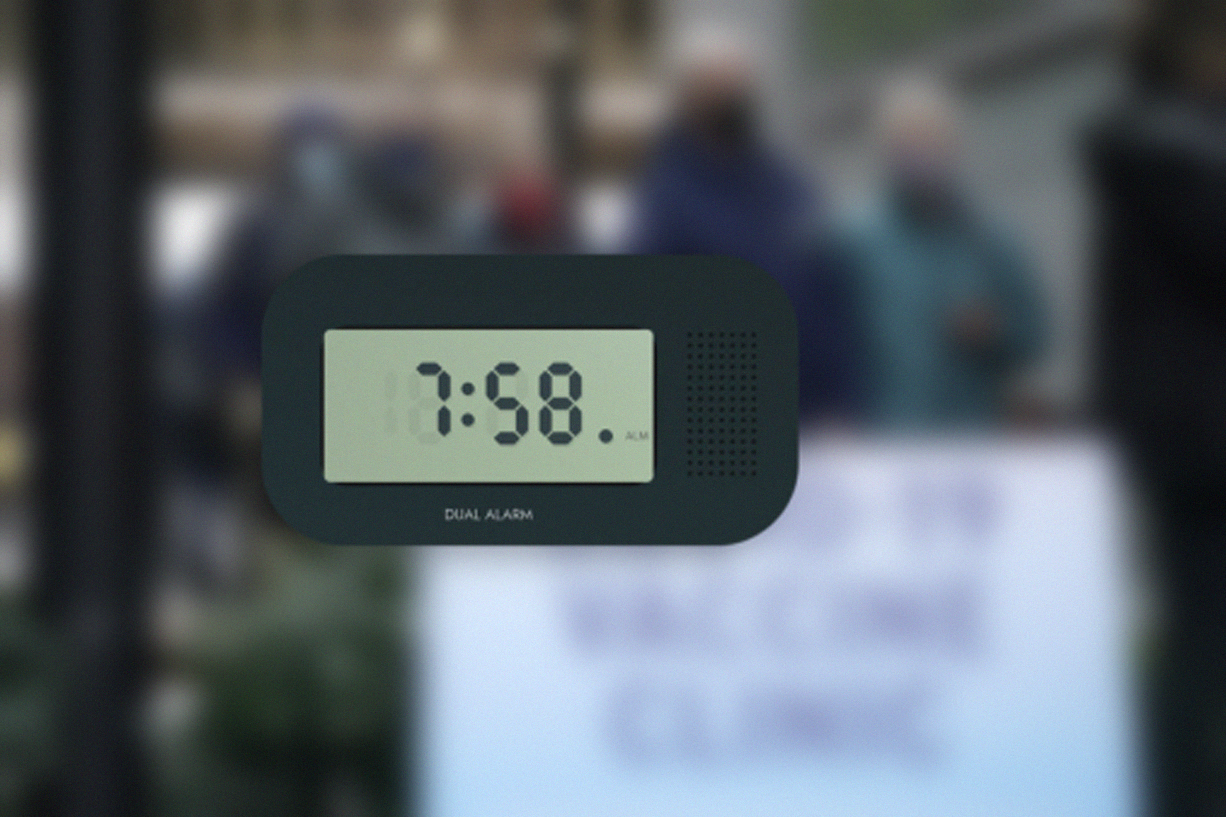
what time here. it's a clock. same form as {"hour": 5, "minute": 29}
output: {"hour": 7, "minute": 58}
